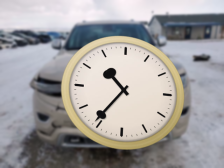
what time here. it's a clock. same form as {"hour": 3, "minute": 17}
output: {"hour": 10, "minute": 36}
